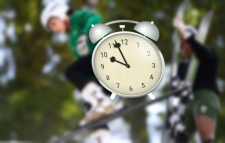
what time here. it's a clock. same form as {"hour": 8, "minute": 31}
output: {"hour": 9, "minute": 57}
